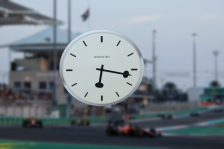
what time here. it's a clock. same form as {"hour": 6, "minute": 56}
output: {"hour": 6, "minute": 17}
